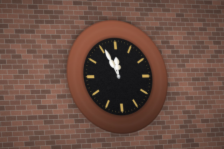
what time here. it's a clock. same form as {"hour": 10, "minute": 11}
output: {"hour": 11, "minute": 56}
